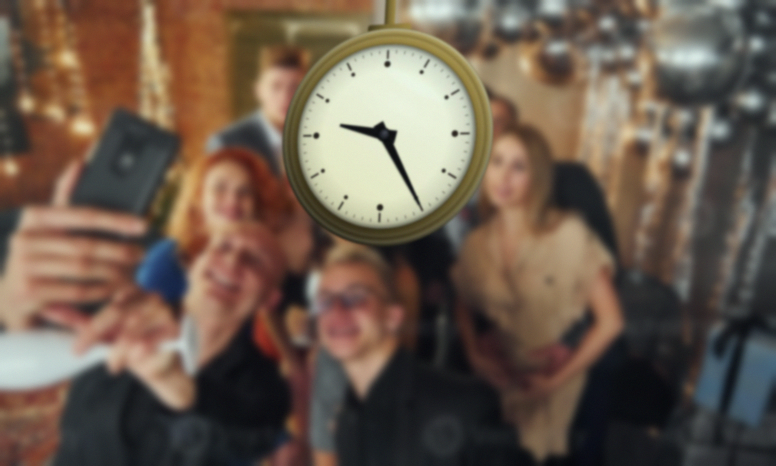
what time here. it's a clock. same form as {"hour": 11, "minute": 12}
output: {"hour": 9, "minute": 25}
